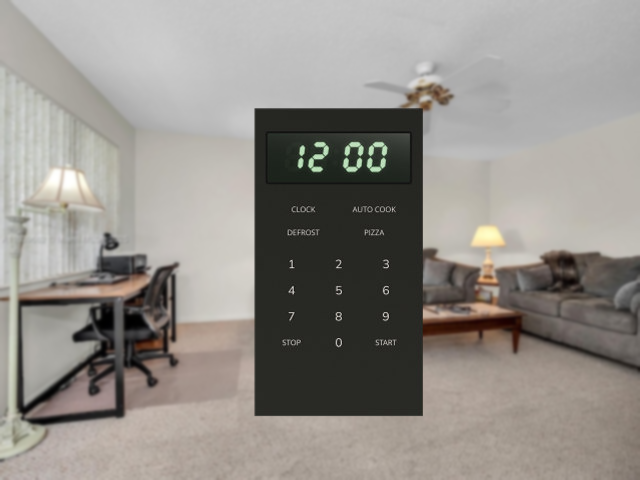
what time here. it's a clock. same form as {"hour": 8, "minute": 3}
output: {"hour": 12, "minute": 0}
